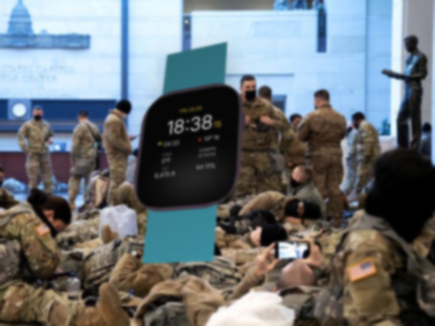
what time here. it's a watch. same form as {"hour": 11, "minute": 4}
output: {"hour": 18, "minute": 38}
